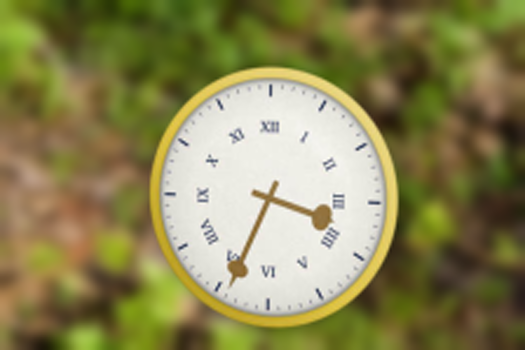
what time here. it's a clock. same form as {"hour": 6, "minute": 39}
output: {"hour": 3, "minute": 34}
